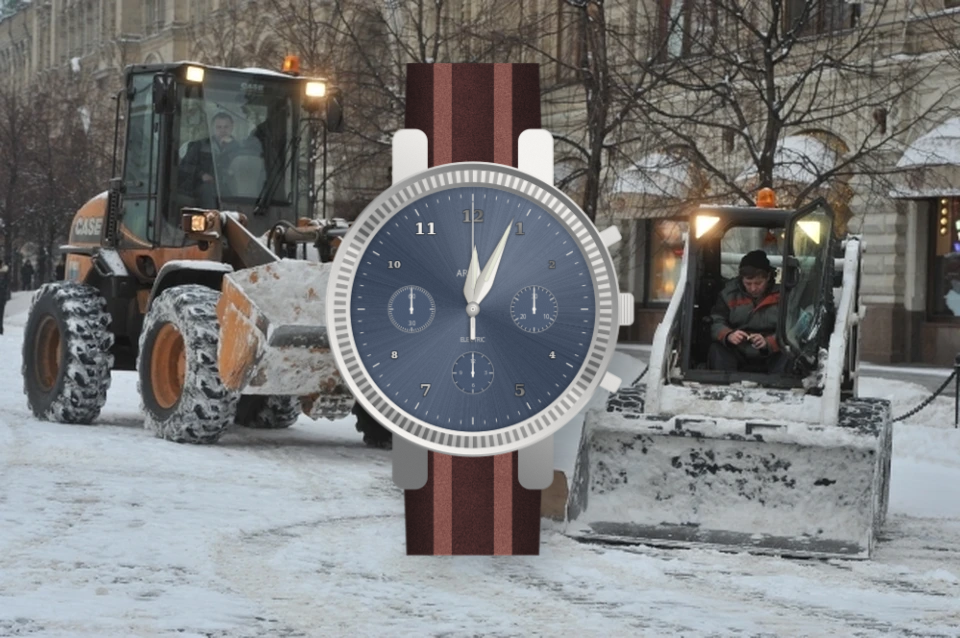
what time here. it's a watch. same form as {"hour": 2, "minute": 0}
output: {"hour": 12, "minute": 4}
